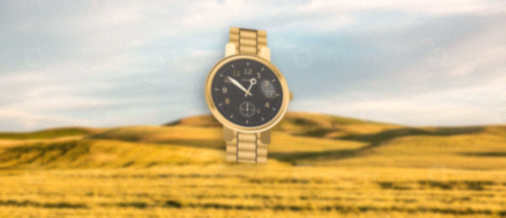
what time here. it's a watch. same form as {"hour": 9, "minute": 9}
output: {"hour": 12, "minute": 51}
